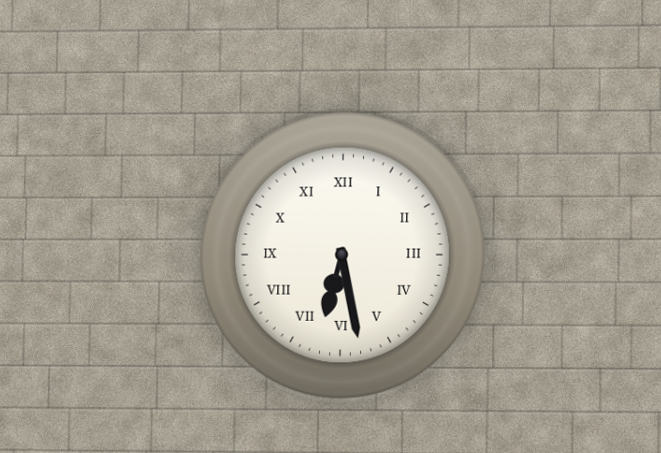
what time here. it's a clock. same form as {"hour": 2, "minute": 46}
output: {"hour": 6, "minute": 28}
